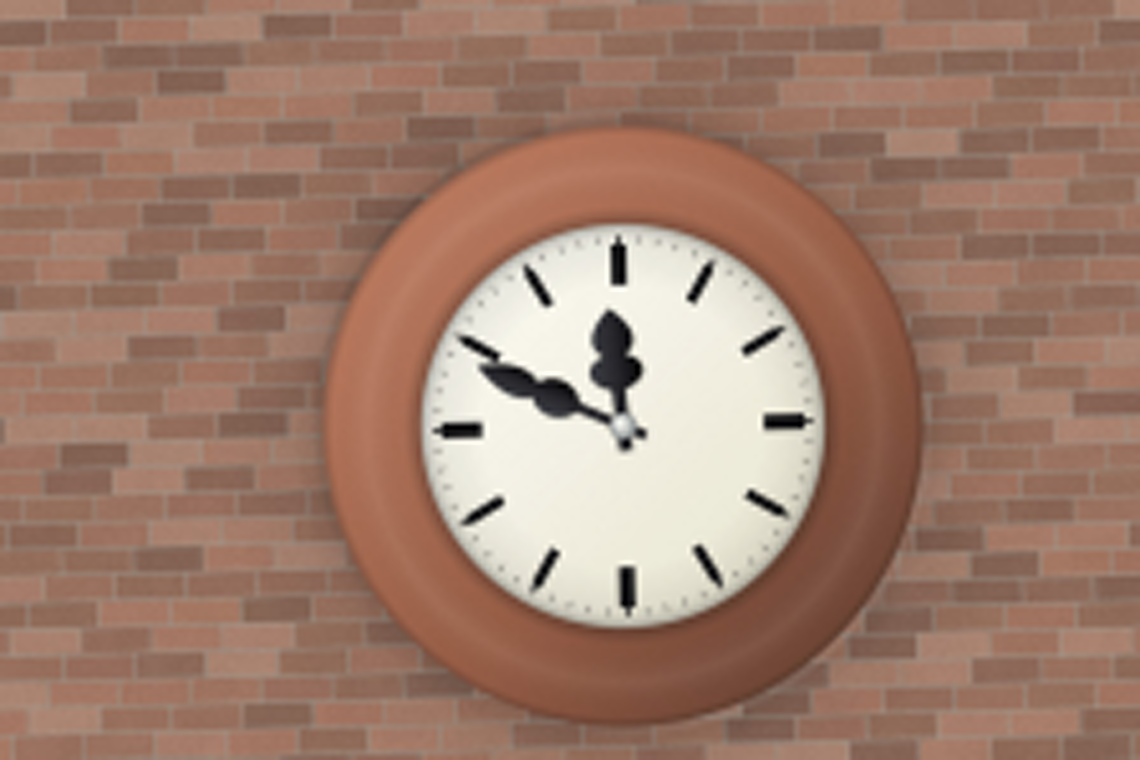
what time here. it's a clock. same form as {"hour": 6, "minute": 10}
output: {"hour": 11, "minute": 49}
